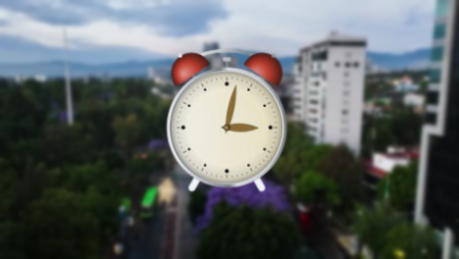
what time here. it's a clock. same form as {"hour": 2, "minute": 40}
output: {"hour": 3, "minute": 2}
